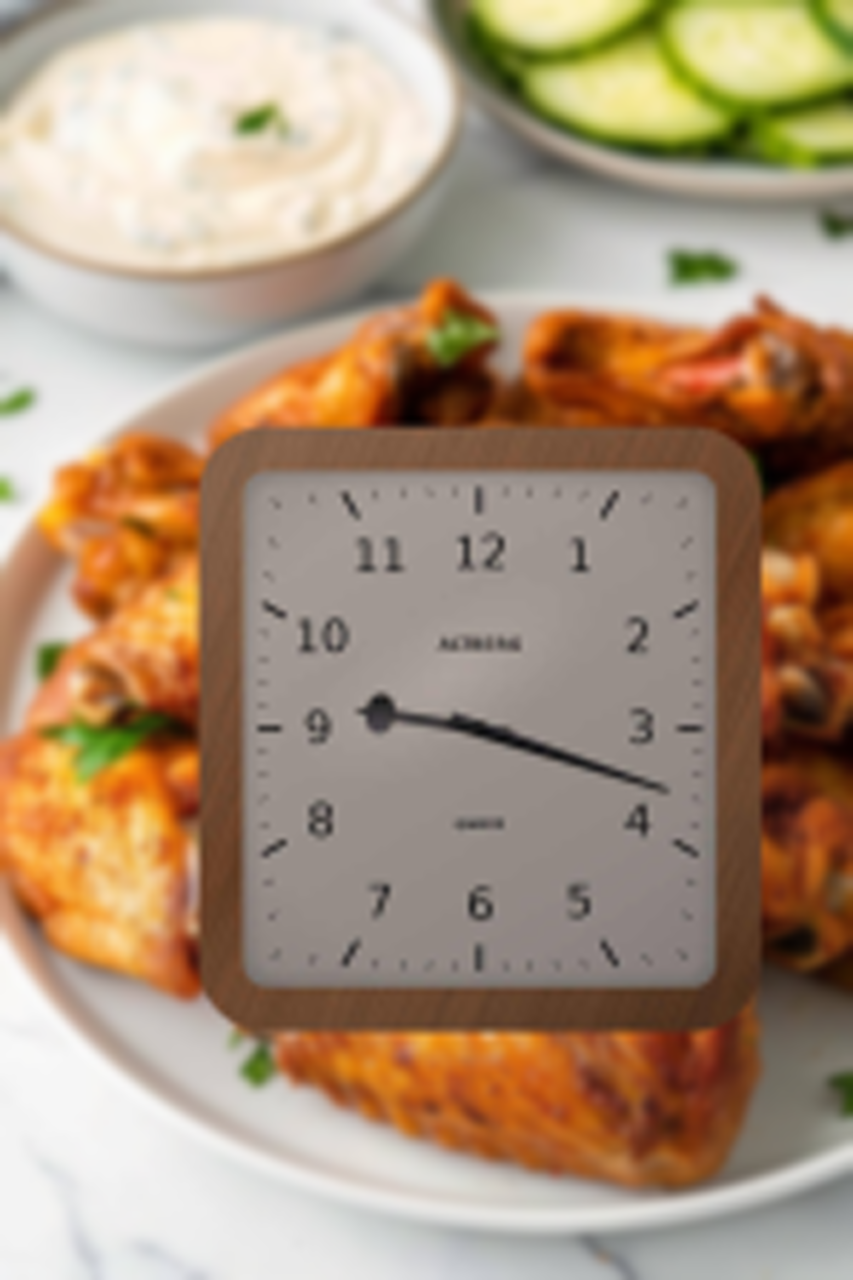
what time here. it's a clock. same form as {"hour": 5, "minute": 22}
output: {"hour": 9, "minute": 18}
